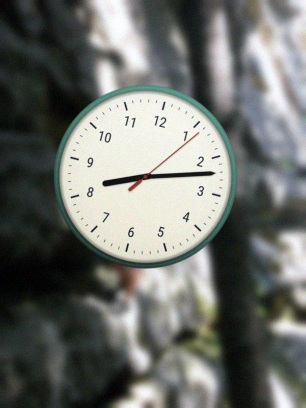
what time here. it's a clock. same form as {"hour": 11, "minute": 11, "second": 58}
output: {"hour": 8, "minute": 12, "second": 6}
